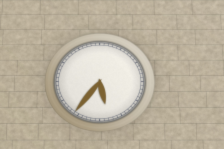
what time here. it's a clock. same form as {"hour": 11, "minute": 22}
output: {"hour": 5, "minute": 36}
